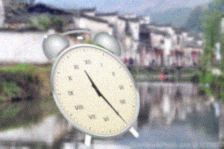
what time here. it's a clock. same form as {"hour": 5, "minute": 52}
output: {"hour": 11, "minute": 25}
